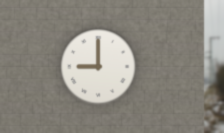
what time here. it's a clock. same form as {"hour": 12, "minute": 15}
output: {"hour": 9, "minute": 0}
